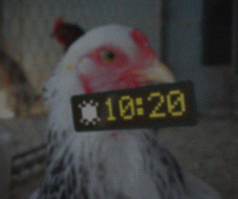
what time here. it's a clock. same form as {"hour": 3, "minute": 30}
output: {"hour": 10, "minute": 20}
